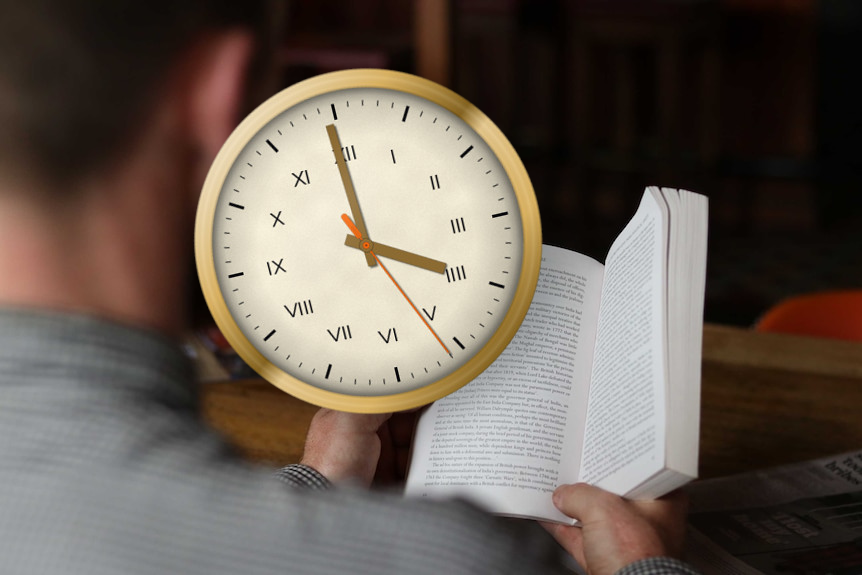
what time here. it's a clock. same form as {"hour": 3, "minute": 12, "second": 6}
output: {"hour": 3, "minute": 59, "second": 26}
